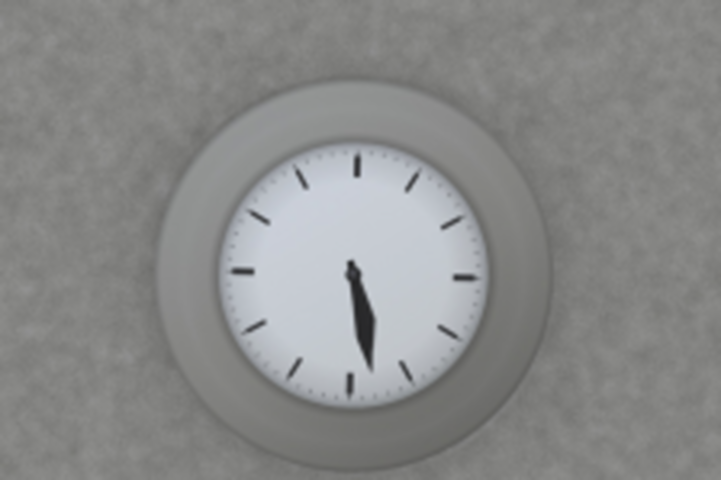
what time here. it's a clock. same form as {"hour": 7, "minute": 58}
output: {"hour": 5, "minute": 28}
